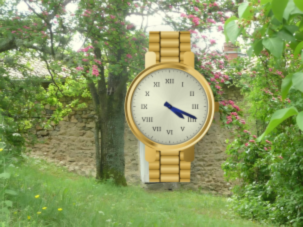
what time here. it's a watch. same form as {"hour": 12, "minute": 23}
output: {"hour": 4, "minute": 19}
